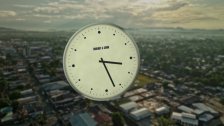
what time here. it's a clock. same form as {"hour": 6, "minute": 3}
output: {"hour": 3, "minute": 27}
